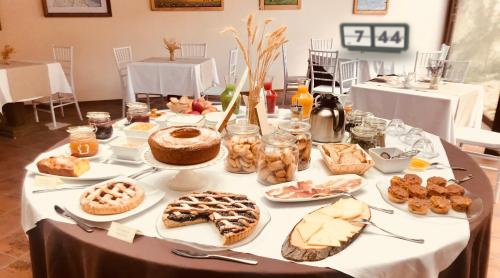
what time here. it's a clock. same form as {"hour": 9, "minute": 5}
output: {"hour": 7, "minute": 44}
